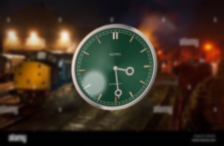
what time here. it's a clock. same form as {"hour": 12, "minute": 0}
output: {"hour": 3, "minute": 29}
